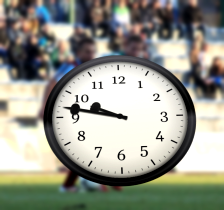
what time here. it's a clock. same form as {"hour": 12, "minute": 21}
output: {"hour": 9, "minute": 47}
